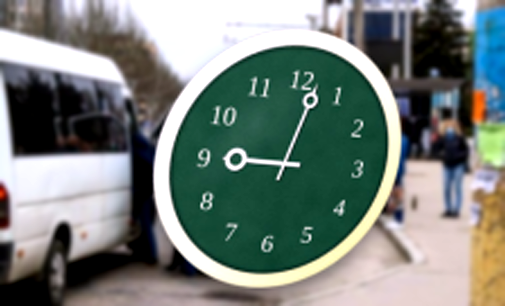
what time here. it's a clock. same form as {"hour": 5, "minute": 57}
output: {"hour": 9, "minute": 2}
